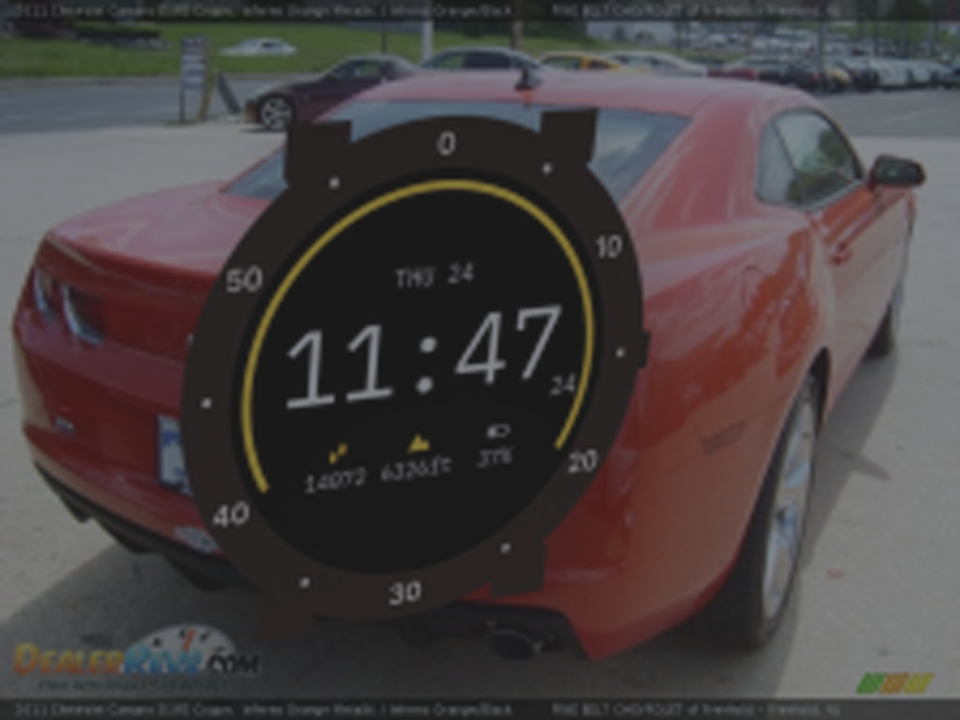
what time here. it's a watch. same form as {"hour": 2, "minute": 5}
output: {"hour": 11, "minute": 47}
